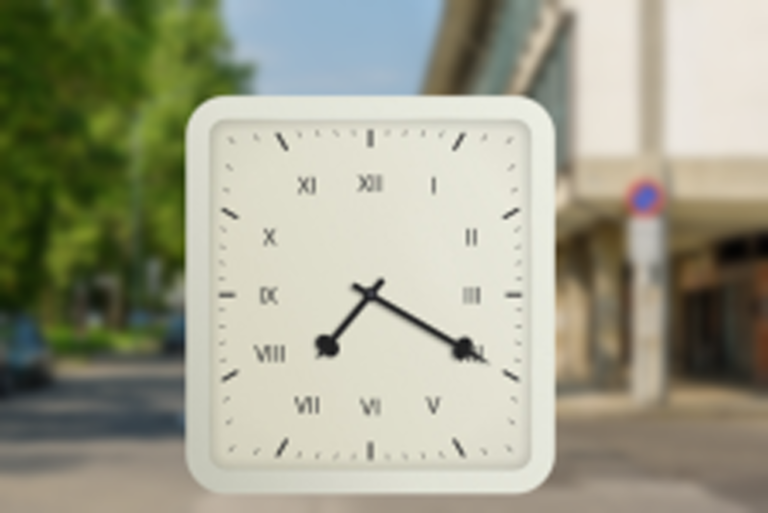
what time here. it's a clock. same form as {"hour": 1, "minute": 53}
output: {"hour": 7, "minute": 20}
